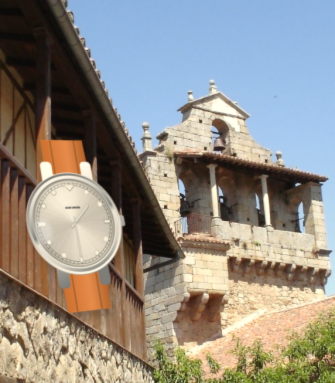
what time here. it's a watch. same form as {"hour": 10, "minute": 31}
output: {"hour": 1, "minute": 30}
